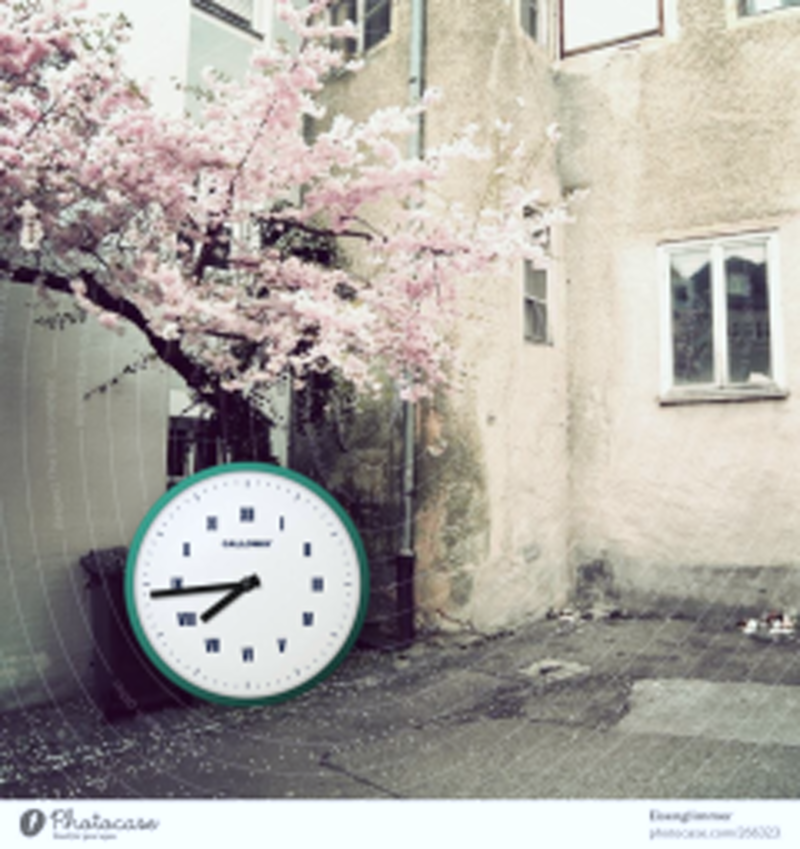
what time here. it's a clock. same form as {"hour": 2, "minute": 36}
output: {"hour": 7, "minute": 44}
